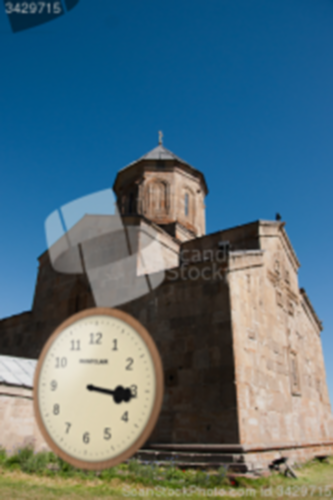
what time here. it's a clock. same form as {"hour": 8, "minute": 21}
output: {"hour": 3, "minute": 16}
